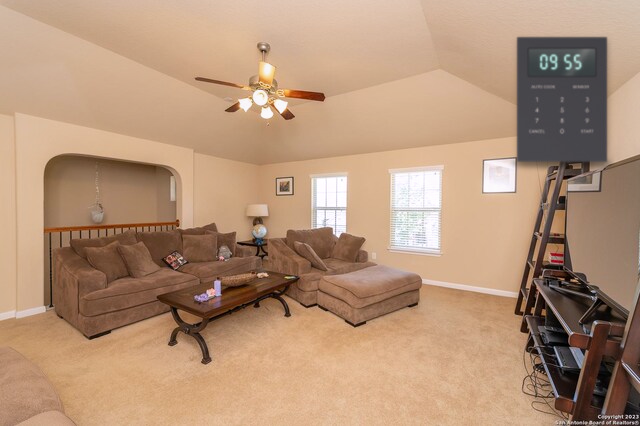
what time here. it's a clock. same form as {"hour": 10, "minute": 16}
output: {"hour": 9, "minute": 55}
